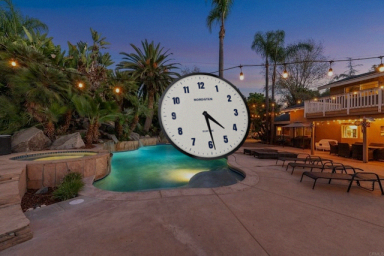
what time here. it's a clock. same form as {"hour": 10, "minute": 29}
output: {"hour": 4, "minute": 29}
